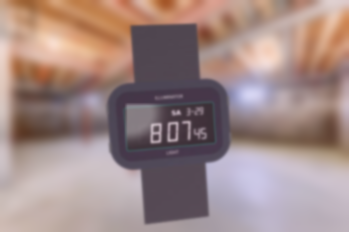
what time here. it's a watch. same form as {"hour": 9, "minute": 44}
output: {"hour": 8, "minute": 7}
